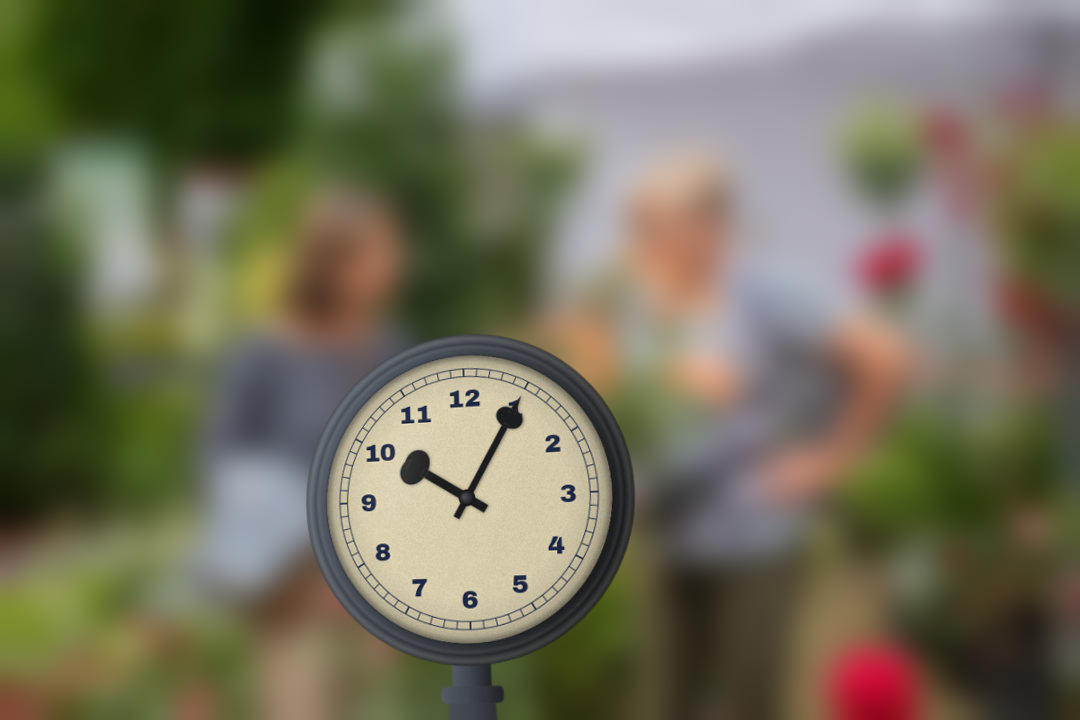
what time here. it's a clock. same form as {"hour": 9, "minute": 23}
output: {"hour": 10, "minute": 5}
